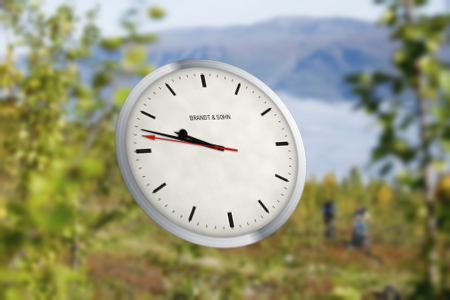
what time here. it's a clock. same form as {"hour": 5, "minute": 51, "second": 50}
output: {"hour": 9, "minute": 47, "second": 47}
